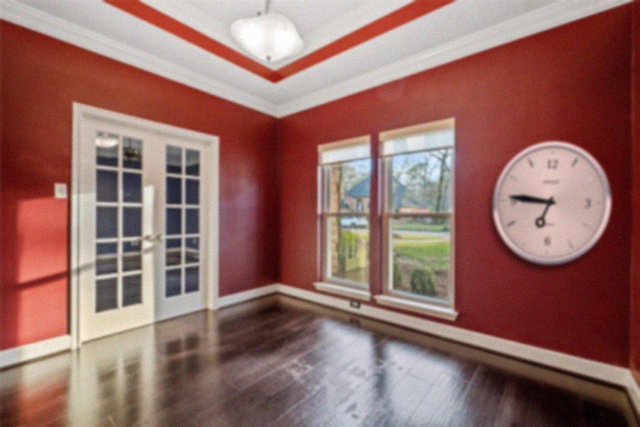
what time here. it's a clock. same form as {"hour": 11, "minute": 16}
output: {"hour": 6, "minute": 46}
